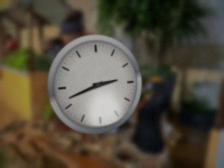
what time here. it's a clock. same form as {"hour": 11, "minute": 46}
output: {"hour": 2, "minute": 42}
